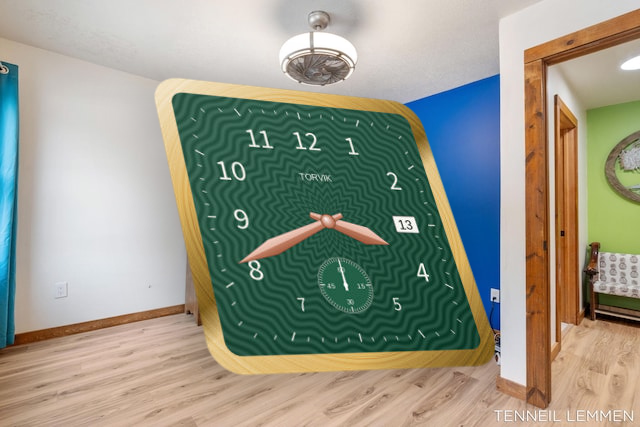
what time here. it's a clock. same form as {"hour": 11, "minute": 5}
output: {"hour": 3, "minute": 41}
